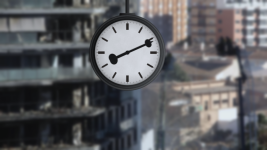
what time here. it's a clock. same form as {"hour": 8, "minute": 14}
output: {"hour": 8, "minute": 11}
